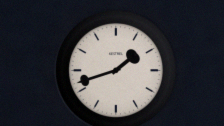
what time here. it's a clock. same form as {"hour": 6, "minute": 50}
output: {"hour": 1, "minute": 42}
